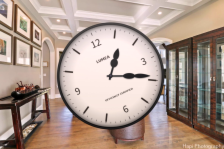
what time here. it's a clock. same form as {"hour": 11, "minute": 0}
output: {"hour": 1, "minute": 19}
